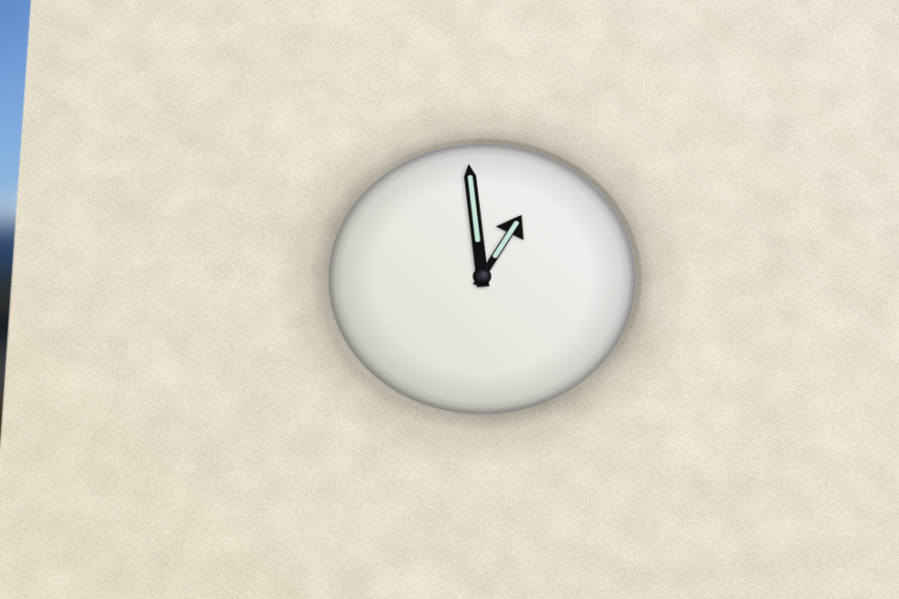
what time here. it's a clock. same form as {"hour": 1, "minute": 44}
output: {"hour": 12, "minute": 59}
